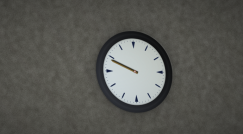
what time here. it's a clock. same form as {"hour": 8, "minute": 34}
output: {"hour": 9, "minute": 49}
